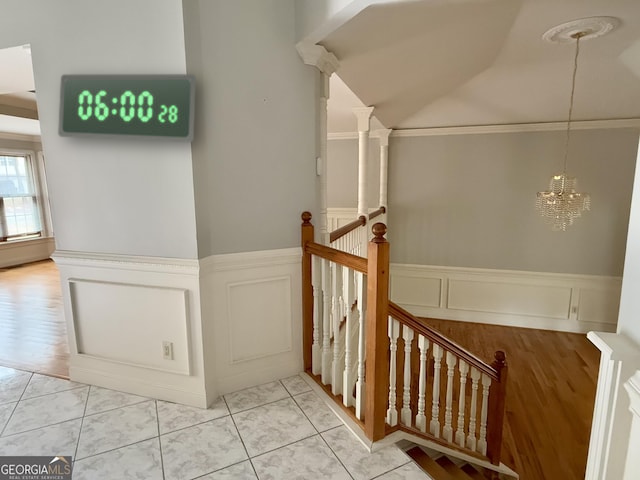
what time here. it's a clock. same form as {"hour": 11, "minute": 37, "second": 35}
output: {"hour": 6, "minute": 0, "second": 28}
